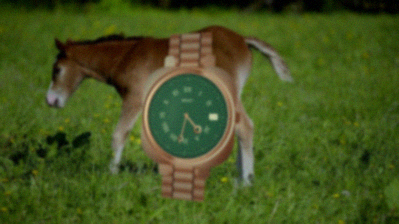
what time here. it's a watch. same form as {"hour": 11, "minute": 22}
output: {"hour": 4, "minute": 32}
